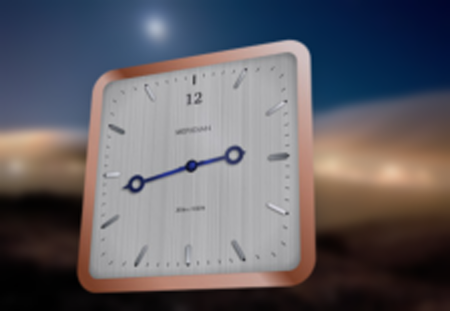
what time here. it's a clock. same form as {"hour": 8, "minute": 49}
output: {"hour": 2, "minute": 43}
